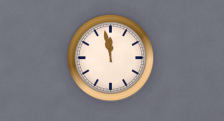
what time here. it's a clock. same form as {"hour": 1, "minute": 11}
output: {"hour": 11, "minute": 58}
